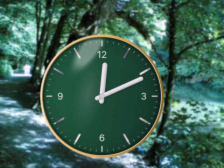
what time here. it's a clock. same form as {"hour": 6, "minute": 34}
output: {"hour": 12, "minute": 11}
